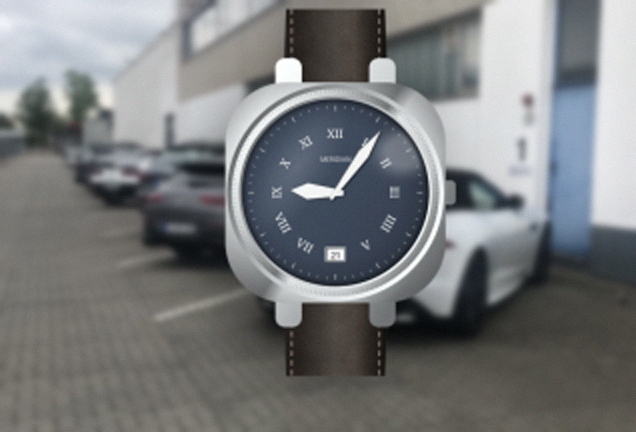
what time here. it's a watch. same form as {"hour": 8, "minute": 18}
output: {"hour": 9, "minute": 6}
